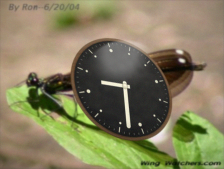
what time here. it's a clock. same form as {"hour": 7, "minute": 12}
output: {"hour": 9, "minute": 33}
